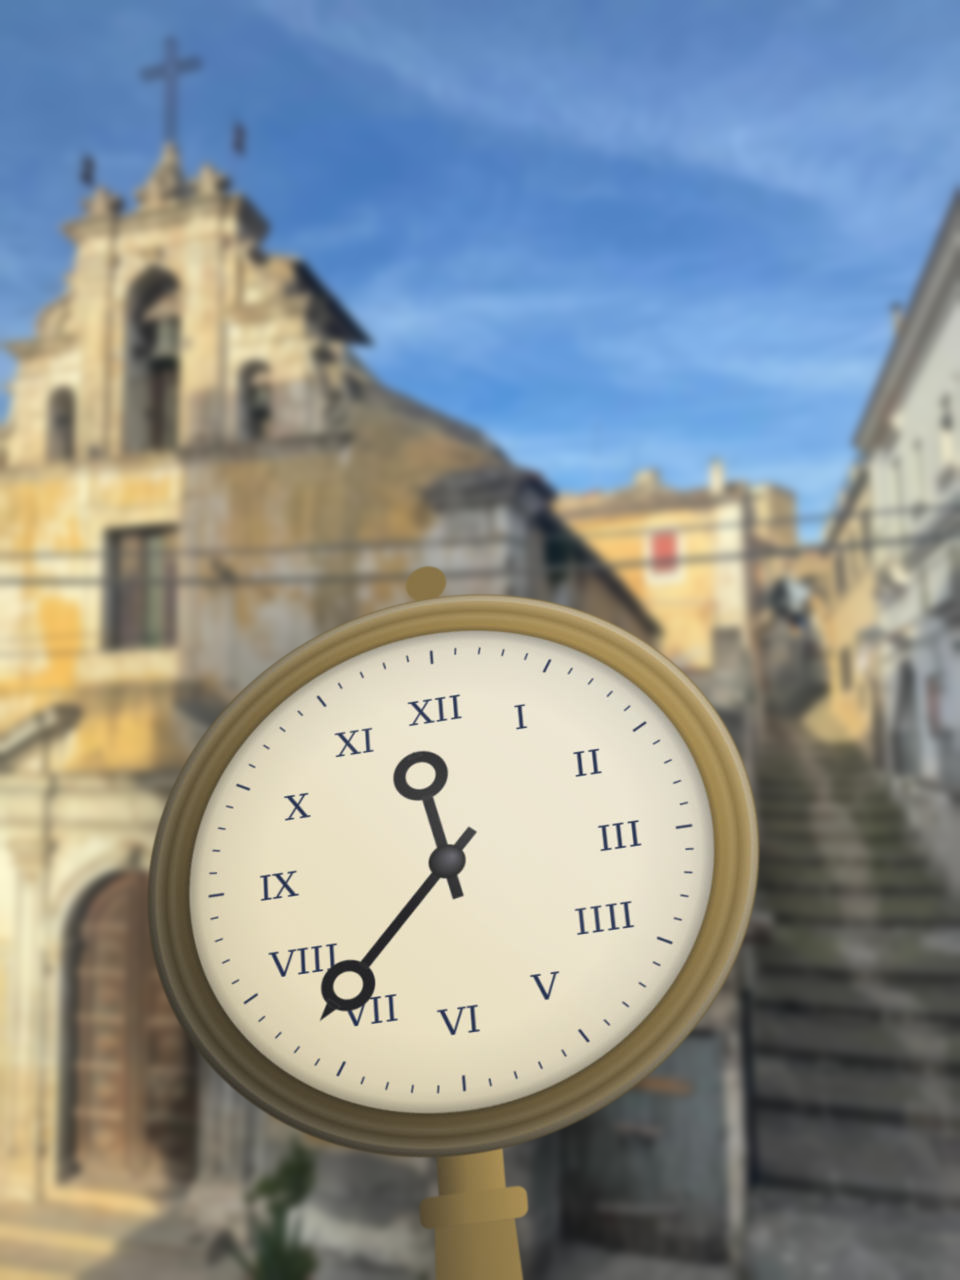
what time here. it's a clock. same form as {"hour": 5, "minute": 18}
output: {"hour": 11, "minute": 37}
